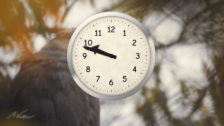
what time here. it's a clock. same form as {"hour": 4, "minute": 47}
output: {"hour": 9, "minute": 48}
